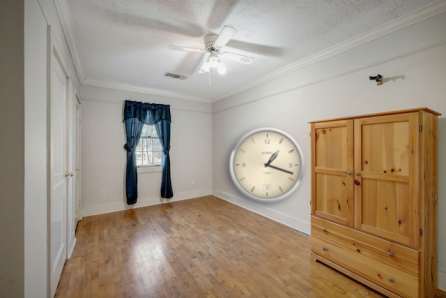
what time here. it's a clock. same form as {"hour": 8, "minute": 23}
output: {"hour": 1, "minute": 18}
